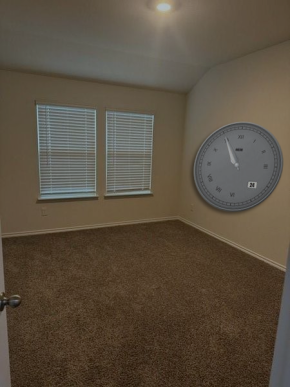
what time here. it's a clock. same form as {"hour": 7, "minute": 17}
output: {"hour": 10, "minute": 55}
